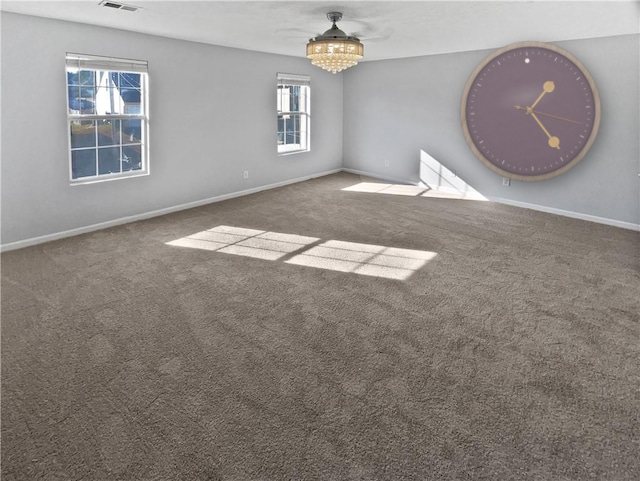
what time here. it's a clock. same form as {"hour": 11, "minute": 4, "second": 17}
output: {"hour": 1, "minute": 24, "second": 18}
